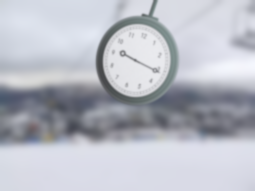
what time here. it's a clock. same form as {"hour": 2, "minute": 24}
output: {"hour": 9, "minute": 16}
